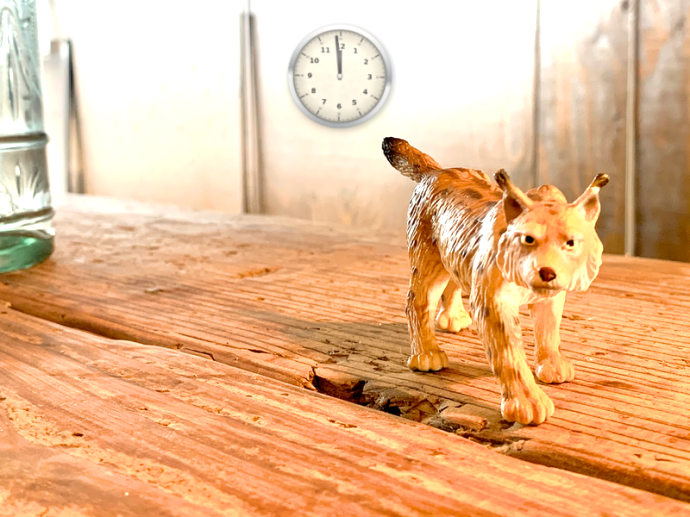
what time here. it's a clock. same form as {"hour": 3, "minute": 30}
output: {"hour": 11, "minute": 59}
